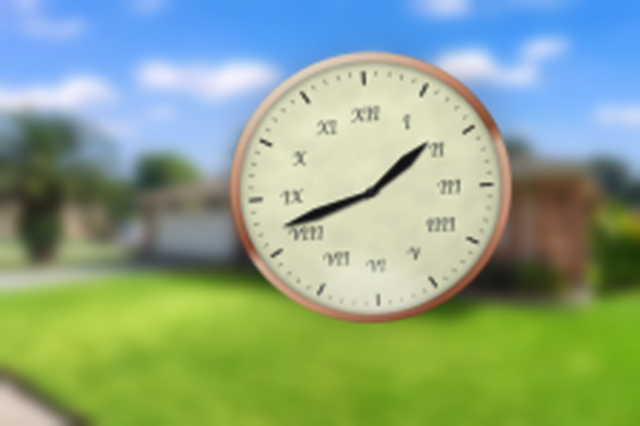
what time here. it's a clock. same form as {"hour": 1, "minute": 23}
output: {"hour": 1, "minute": 42}
